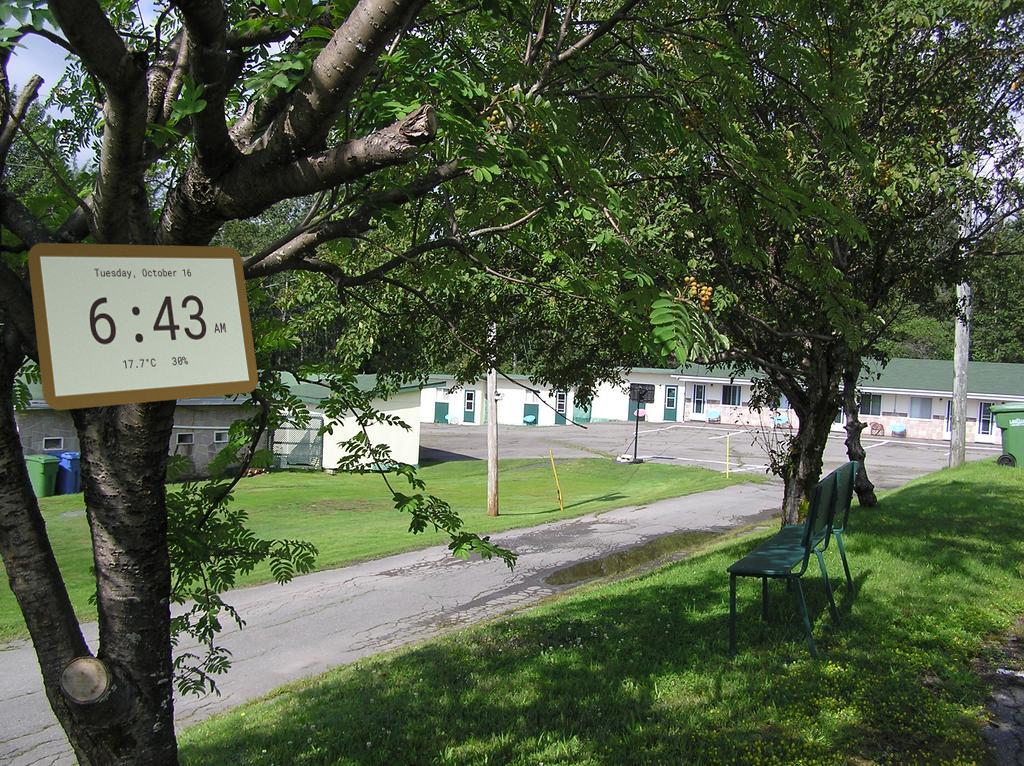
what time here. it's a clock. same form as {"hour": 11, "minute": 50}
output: {"hour": 6, "minute": 43}
